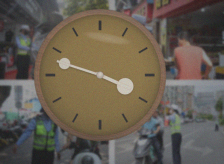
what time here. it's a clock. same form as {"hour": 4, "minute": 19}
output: {"hour": 3, "minute": 48}
